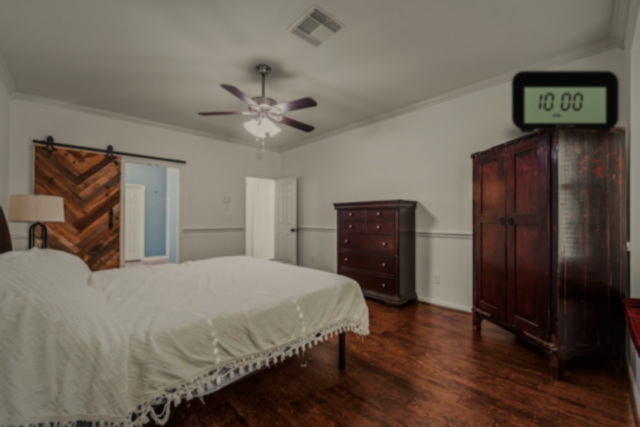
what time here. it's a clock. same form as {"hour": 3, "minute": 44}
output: {"hour": 10, "minute": 0}
